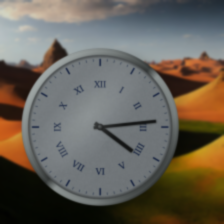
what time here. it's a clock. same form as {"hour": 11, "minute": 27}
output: {"hour": 4, "minute": 14}
